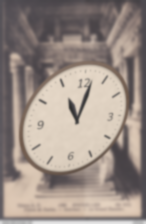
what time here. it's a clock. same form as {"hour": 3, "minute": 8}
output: {"hour": 11, "minute": 2}
